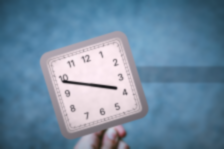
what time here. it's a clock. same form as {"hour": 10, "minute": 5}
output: {"hour": 3, "minute": 49}
